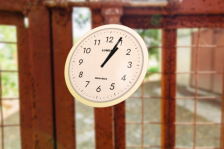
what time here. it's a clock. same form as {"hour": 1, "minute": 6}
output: {"hour": 1, "minute": 4}
